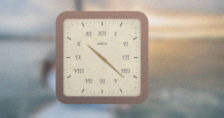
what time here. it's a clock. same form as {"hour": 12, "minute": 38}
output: {"hour": 10, "minute": 22}
